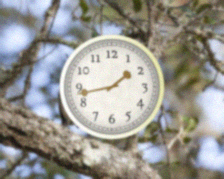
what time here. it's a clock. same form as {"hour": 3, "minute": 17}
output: {"hour": 1, "minute": 43}
